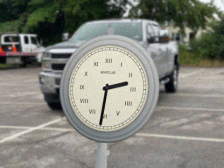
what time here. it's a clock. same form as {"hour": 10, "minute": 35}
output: {"hour": 2, "minute": 31}
